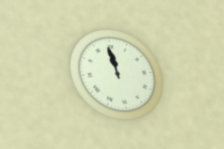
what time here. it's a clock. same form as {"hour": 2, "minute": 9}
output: {"hour": 11, "minute": 59}
